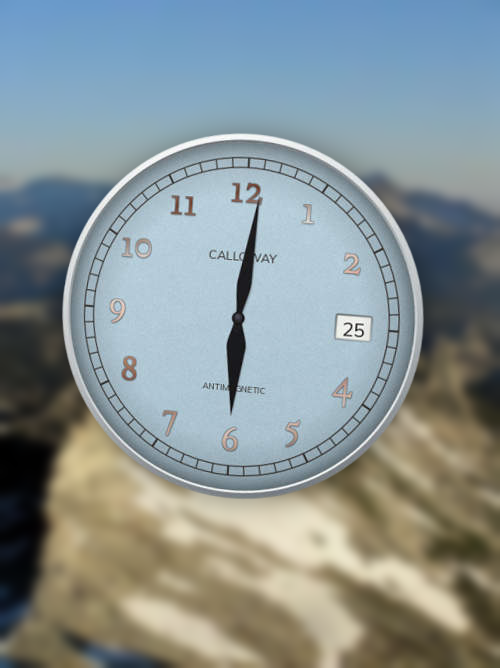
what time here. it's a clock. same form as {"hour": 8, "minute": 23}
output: {"hour": 6, "minute": 1}
